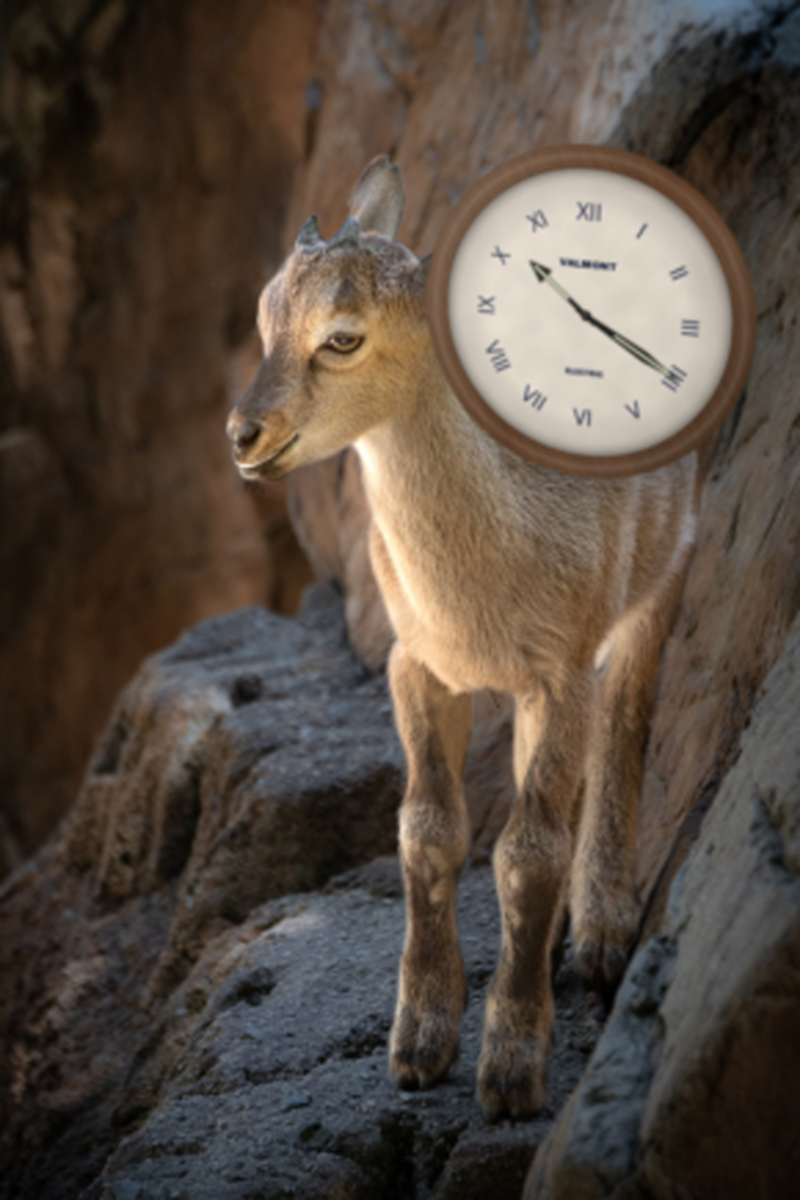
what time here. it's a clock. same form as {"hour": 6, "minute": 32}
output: {"hour": 10, "minute": 20}
